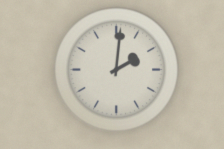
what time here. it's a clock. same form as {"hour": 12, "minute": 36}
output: {"hour": 2, "minute": 1}
